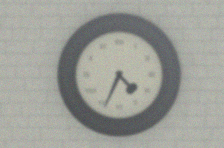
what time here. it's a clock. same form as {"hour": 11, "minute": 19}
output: {"hour": 4, "minute": 34}
